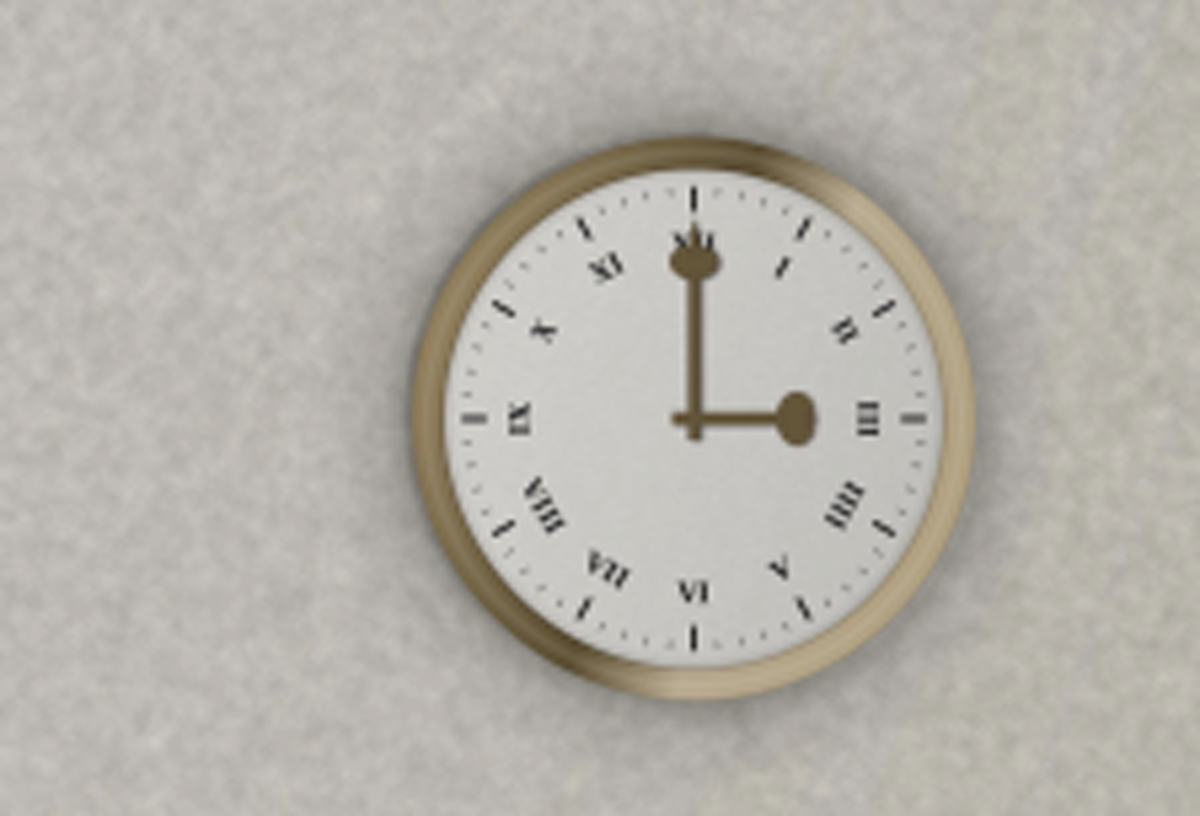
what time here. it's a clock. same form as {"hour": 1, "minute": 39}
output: {"hour": 3, "minute": 0}
